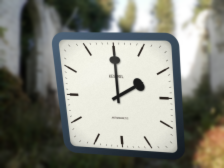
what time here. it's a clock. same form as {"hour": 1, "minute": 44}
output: {"hour": 2, "minute": 0}
